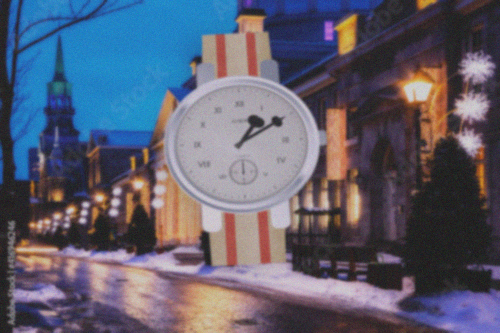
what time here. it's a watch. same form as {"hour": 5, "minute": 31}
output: {"hour": 1, "minute": 10}
